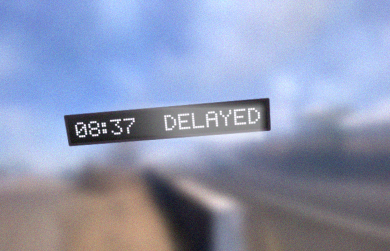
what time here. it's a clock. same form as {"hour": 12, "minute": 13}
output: {"hour": 8, "minute": 37}
